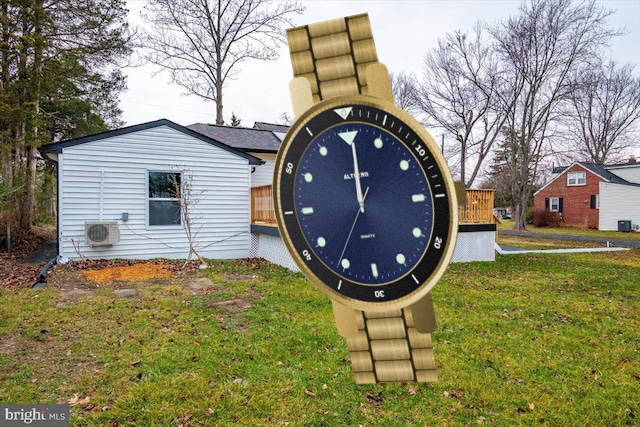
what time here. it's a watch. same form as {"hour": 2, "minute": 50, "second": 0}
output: {"hour": 12, "minute": 0, "second": 36}
